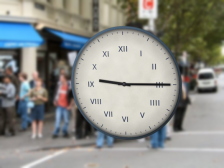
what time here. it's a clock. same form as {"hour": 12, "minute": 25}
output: {"hour": 9, "minute": 15}
